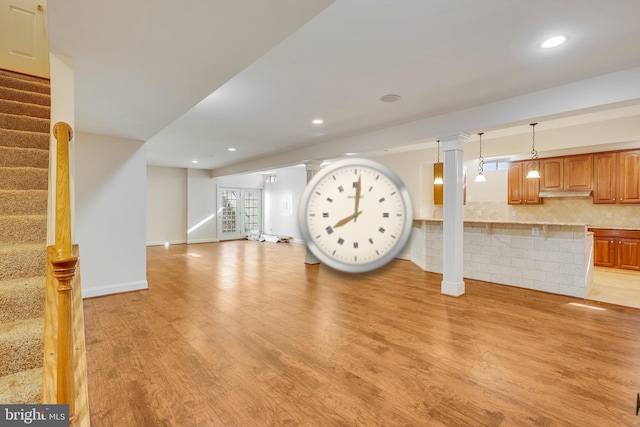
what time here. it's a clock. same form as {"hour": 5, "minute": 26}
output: {"hour": 8, "minute": 1}
